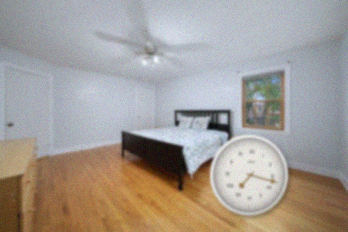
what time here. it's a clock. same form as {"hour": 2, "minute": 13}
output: {"hour": 7, "minute": 17}
